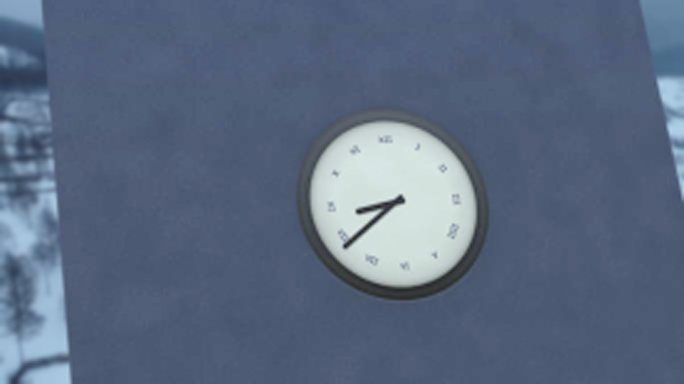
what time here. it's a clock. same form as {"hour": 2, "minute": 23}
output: {"hour": 8, "minute": 39}
